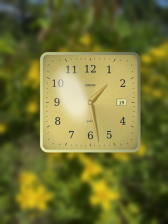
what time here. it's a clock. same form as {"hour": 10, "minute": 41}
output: {"hour": 1, "minute": 28}
